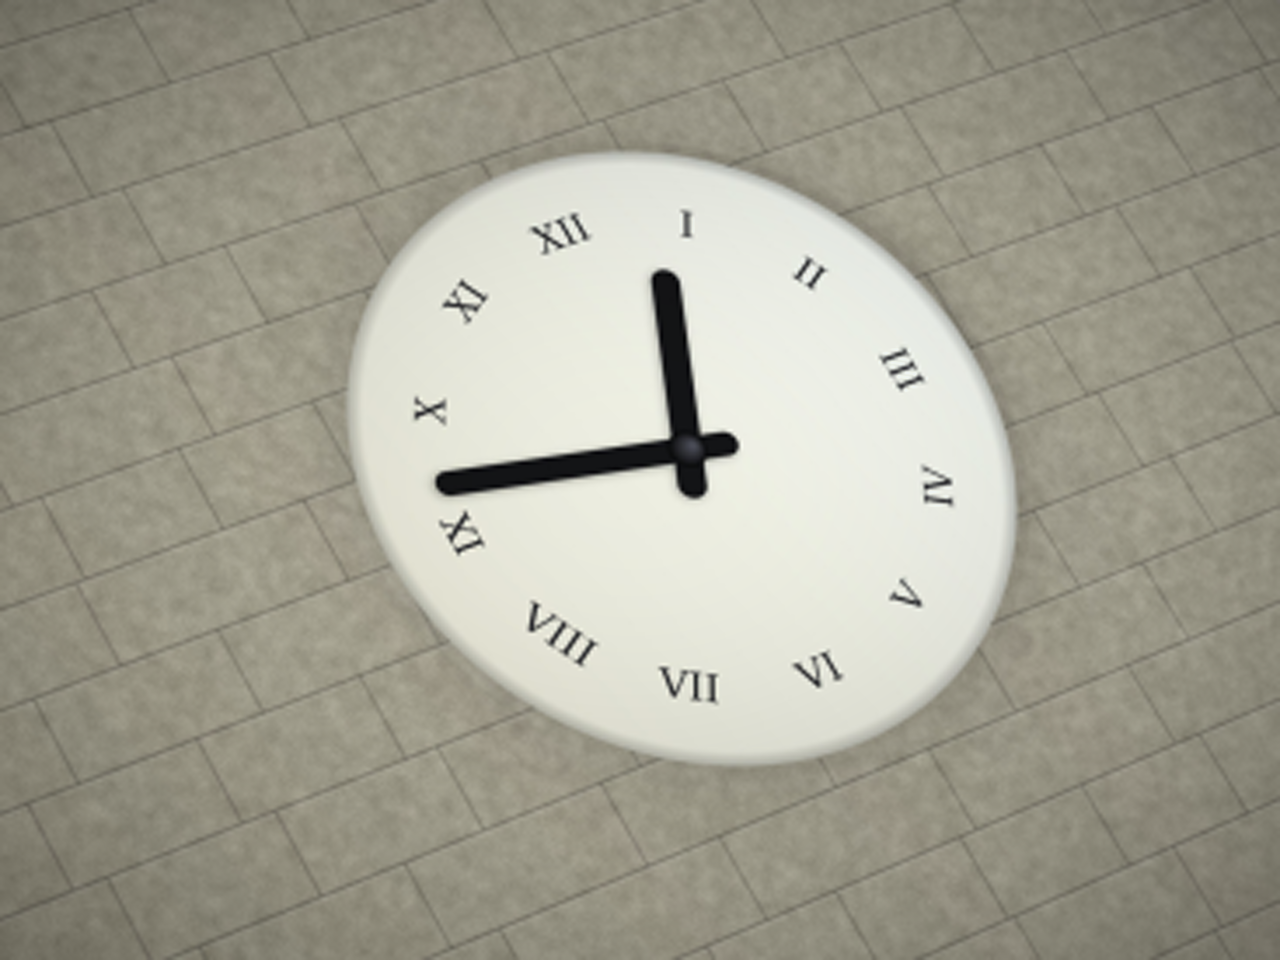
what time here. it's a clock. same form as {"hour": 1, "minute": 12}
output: {"hour": 12, "minute": 47}
